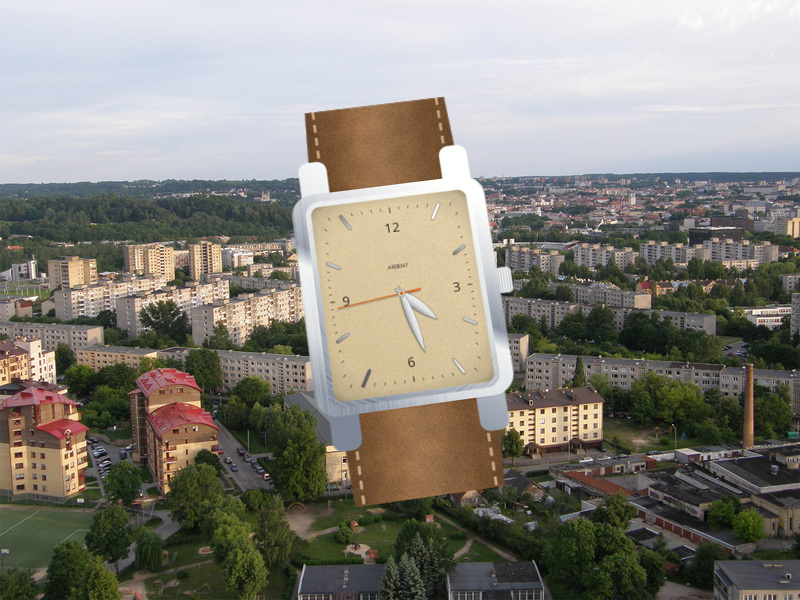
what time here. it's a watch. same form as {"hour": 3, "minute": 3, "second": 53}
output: {"hour": 4, "minute": 27, "second": 44}
